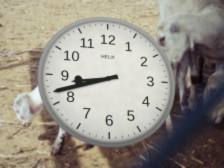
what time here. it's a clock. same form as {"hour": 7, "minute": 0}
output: {"hour": 8, "minute": 42}
